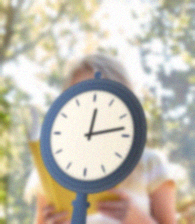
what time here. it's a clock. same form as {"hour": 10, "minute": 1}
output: {"hour": 12, "minute": 13}
